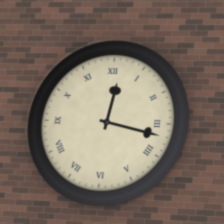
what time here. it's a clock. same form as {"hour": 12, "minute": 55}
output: {"hour": 12, "minute": 17}
